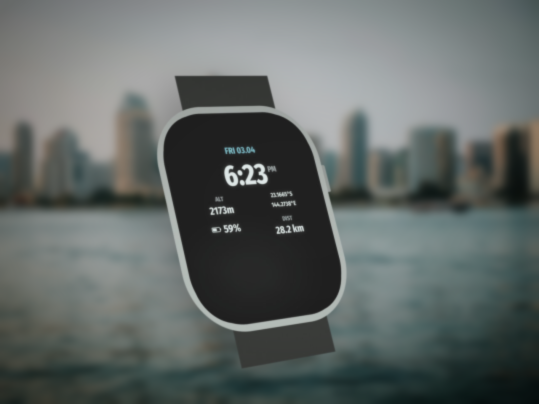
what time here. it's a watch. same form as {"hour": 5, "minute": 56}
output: {"hour": 6, "minute": 23}
